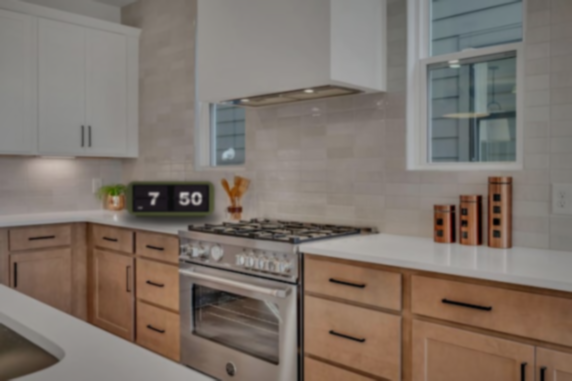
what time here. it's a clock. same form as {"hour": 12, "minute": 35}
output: {"hour": 7, "minute": 50}
